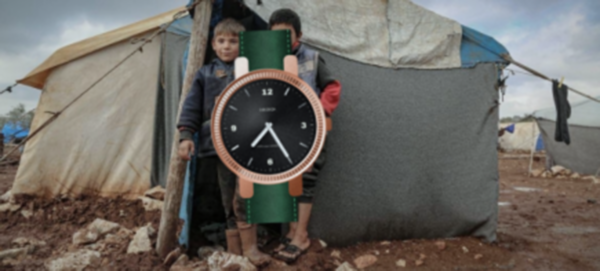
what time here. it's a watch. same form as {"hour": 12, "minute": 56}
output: {"hour": 7, "minute": 25}
